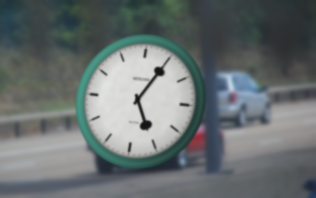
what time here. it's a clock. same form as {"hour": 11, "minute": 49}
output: {"hour": 5, "minute": 5}
